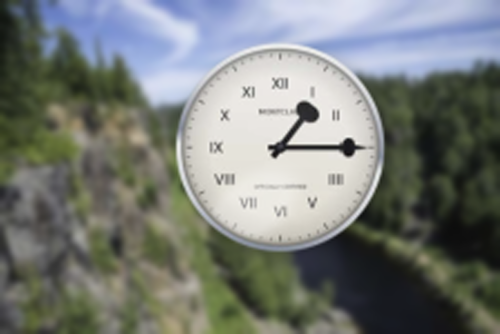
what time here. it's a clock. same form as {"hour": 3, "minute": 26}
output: {"hour": 1, "minute": 15}
